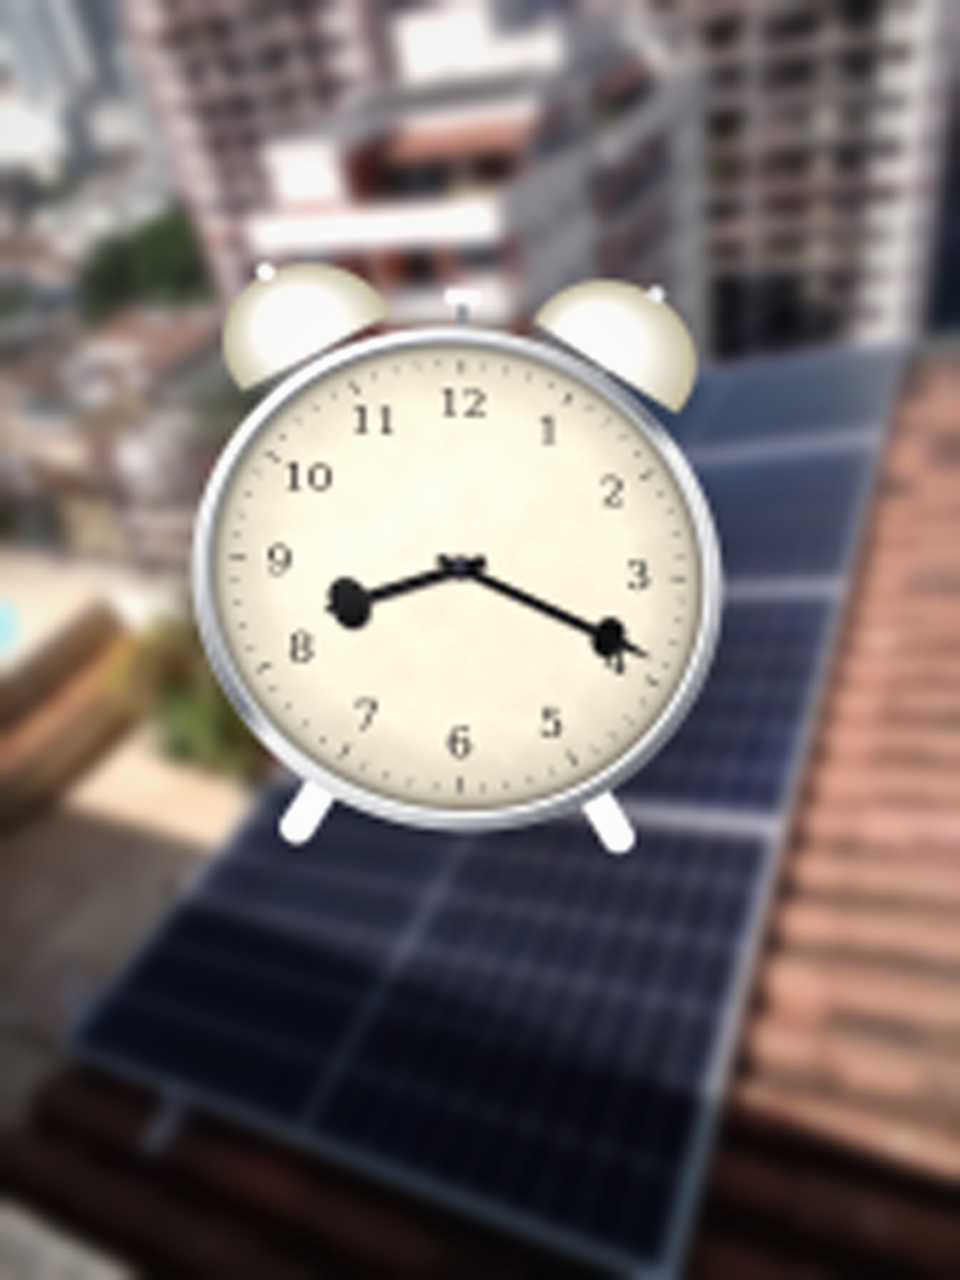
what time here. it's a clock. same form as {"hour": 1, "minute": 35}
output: {"hour": 8, "minute": 19}
